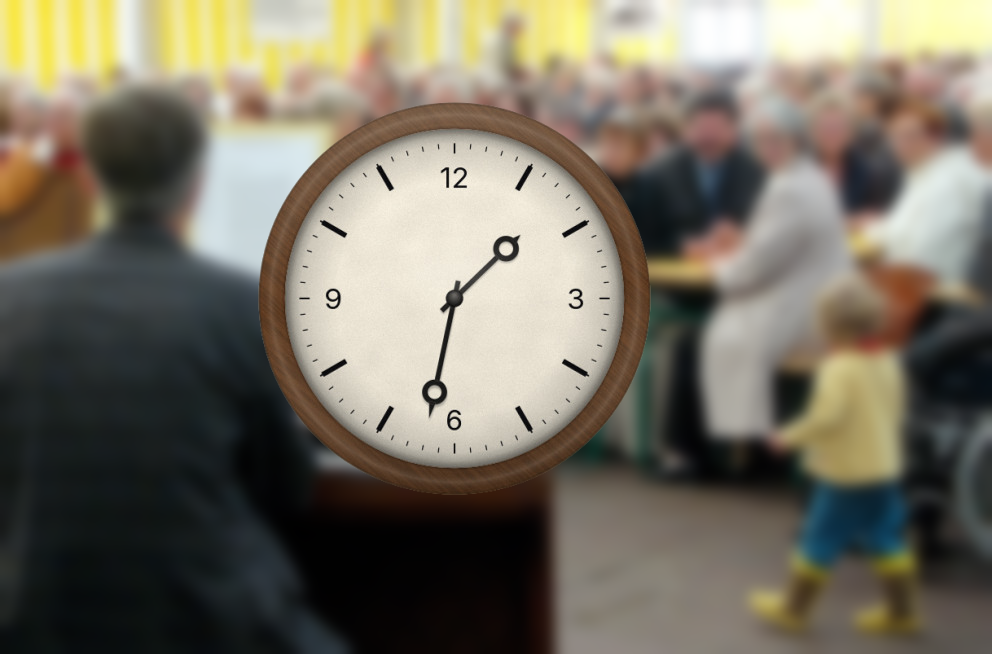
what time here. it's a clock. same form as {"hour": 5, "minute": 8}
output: {"hour": 1, "minute": 32}
